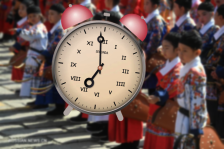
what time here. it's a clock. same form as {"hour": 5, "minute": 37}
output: {"hour": 6, "minute": 59}
